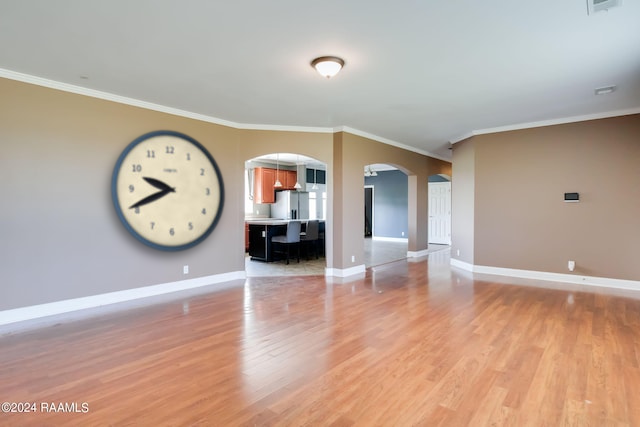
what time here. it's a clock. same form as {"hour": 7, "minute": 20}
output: {"hour": 9, "minute": 41}
